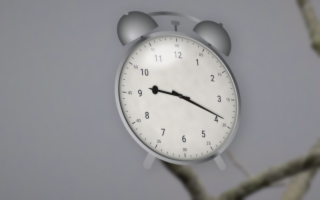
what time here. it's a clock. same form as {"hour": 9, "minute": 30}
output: {"hour": 9, "minute": 19}
